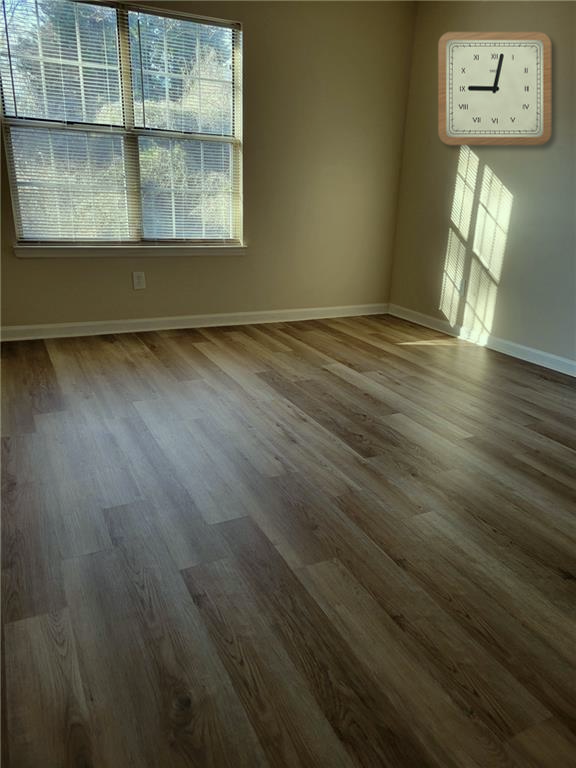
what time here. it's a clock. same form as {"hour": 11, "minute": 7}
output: {"hour": 9, "minute": 2}
